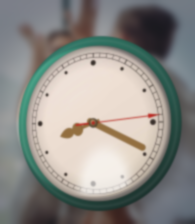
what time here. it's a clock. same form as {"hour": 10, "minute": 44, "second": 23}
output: {"hour": 8, "minute": 19, "second": 14}
